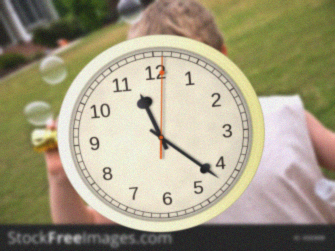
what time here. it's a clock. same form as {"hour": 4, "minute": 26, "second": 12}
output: {"hour": 11, "minute": 22, "second": 1}
